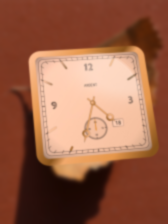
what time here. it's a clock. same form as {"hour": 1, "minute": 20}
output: {"hour": 4, "minute": 33}
